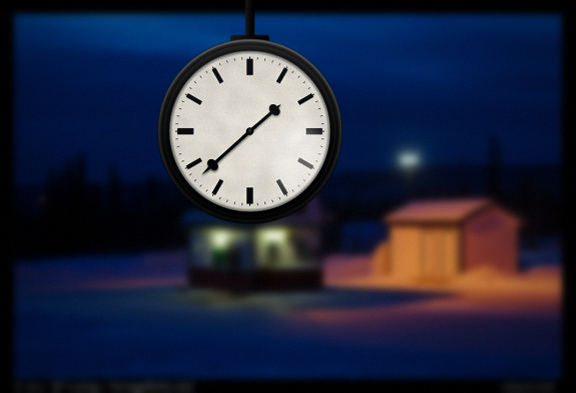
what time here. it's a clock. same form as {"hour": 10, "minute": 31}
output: {"hour": 1, "minute": 38}
